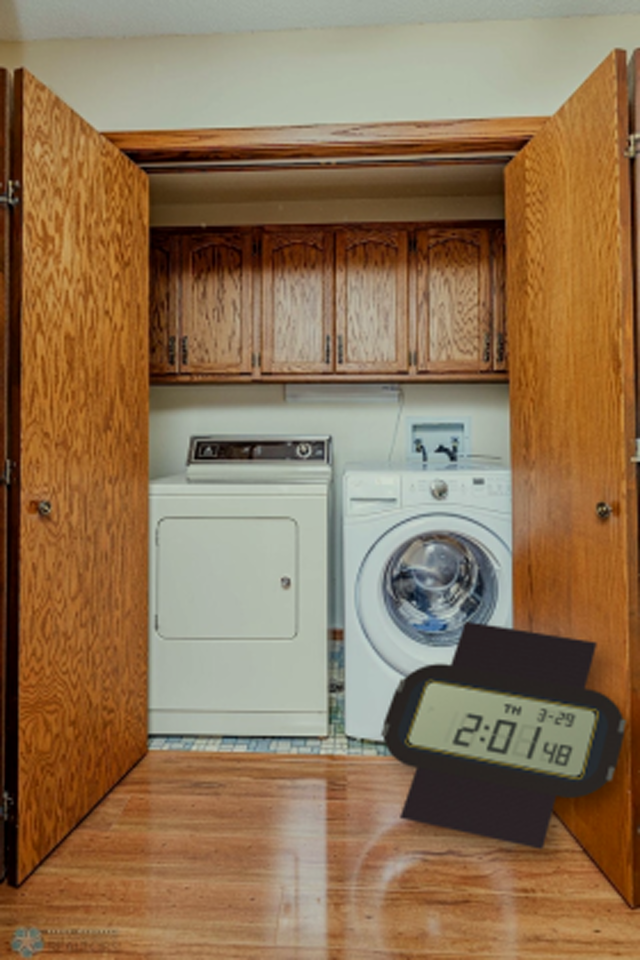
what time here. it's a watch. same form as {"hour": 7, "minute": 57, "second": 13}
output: {"hour": 2, "minute": 1, "second": 48}
